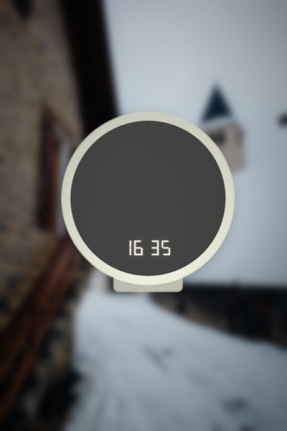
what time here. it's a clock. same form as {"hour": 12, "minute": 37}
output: {"hour": 16, "minute": 35}
